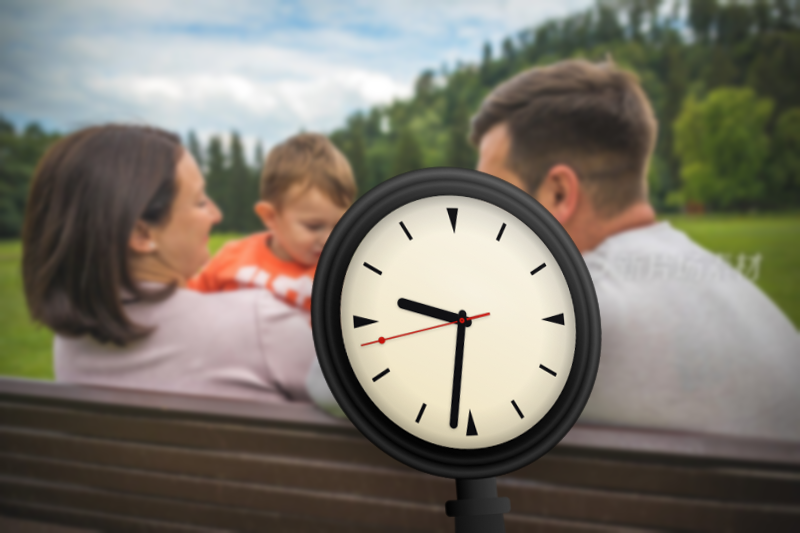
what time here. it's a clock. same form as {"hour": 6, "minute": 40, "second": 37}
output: {"hour": 9, "minute": 31, "second": 43}
